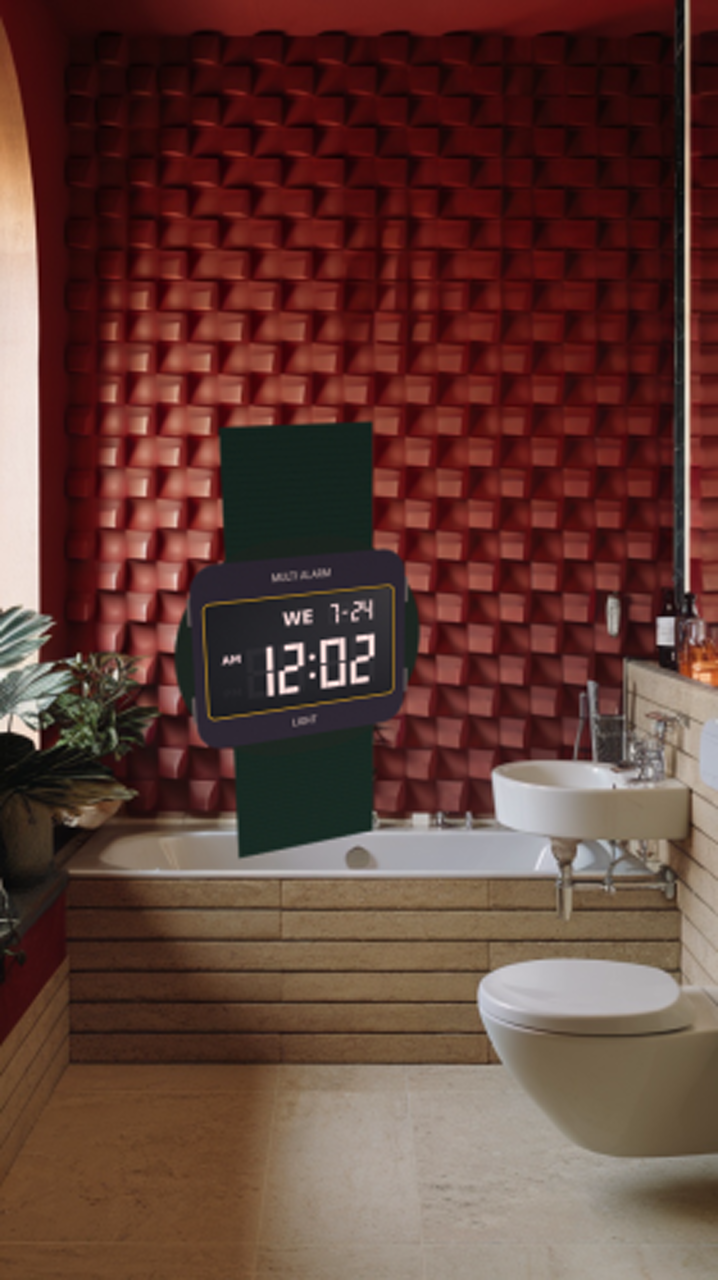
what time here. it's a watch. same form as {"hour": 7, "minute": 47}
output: {"hour": 12, "minute": 2}
